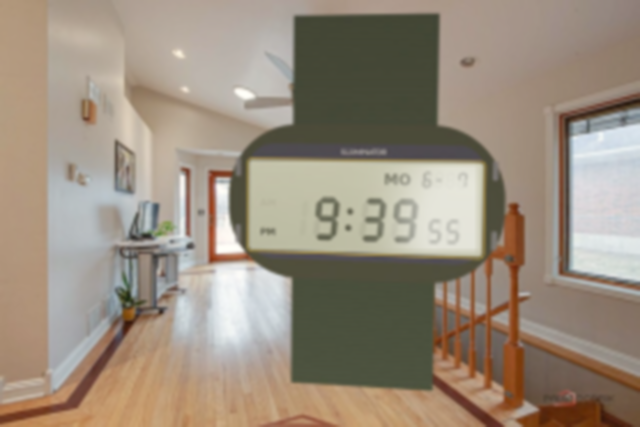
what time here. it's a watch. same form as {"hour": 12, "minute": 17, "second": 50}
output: {"hour": 9, "minute": 39, "second": 55}
